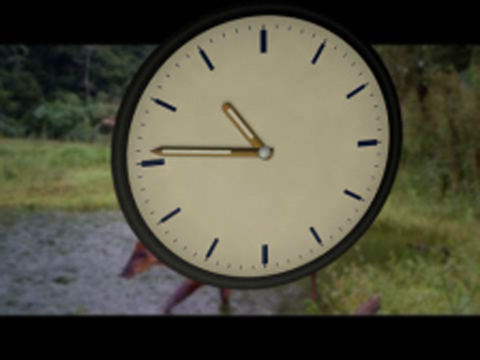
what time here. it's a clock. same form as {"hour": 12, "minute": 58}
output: {"hour": 10, "minute": 46}
